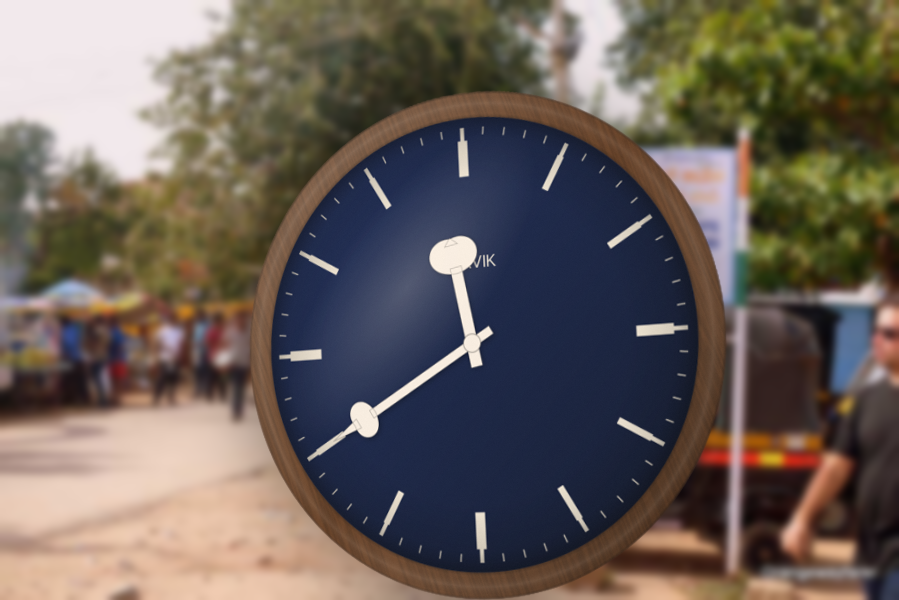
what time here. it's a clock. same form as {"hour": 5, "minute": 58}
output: {"hour": 11, "minute": 40}
